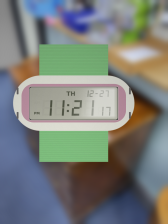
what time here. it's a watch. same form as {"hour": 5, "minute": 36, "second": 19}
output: {"hour": 11, "minute": 21, "second": 17}
